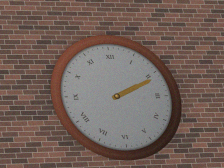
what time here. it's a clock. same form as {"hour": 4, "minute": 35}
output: {"hour": 2, "minute": 11}
